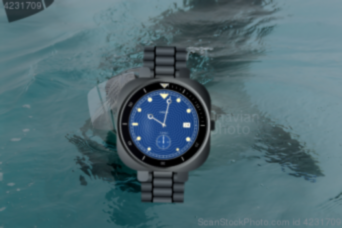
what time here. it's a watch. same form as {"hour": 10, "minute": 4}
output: {"hour": 10, "minute": 2}
